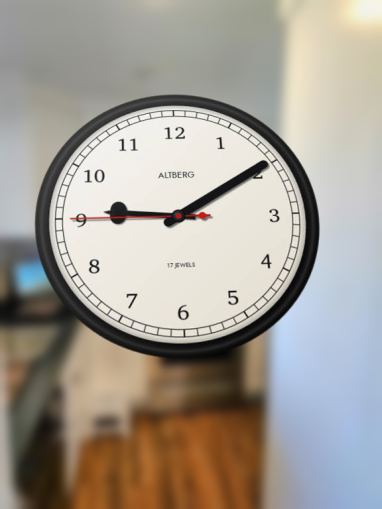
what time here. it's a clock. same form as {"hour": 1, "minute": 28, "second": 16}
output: {"hour": 9, "minute": 9, "second": 45}
